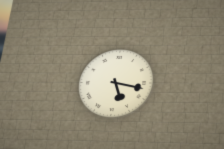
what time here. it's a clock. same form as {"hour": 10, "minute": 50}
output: {"hour": 5, "minute": 17}
